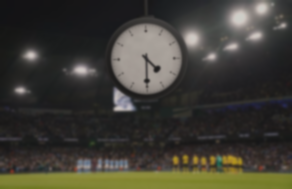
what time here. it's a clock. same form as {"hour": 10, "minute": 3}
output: {"hour": 4, "minute": 30}
